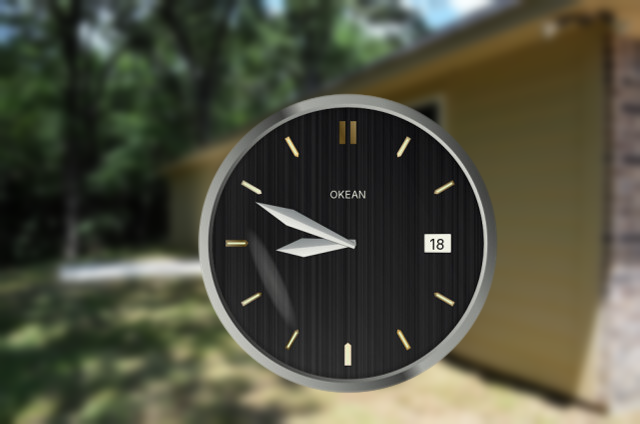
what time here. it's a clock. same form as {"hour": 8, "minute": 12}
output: {"hour": 8, "minute": 49}
